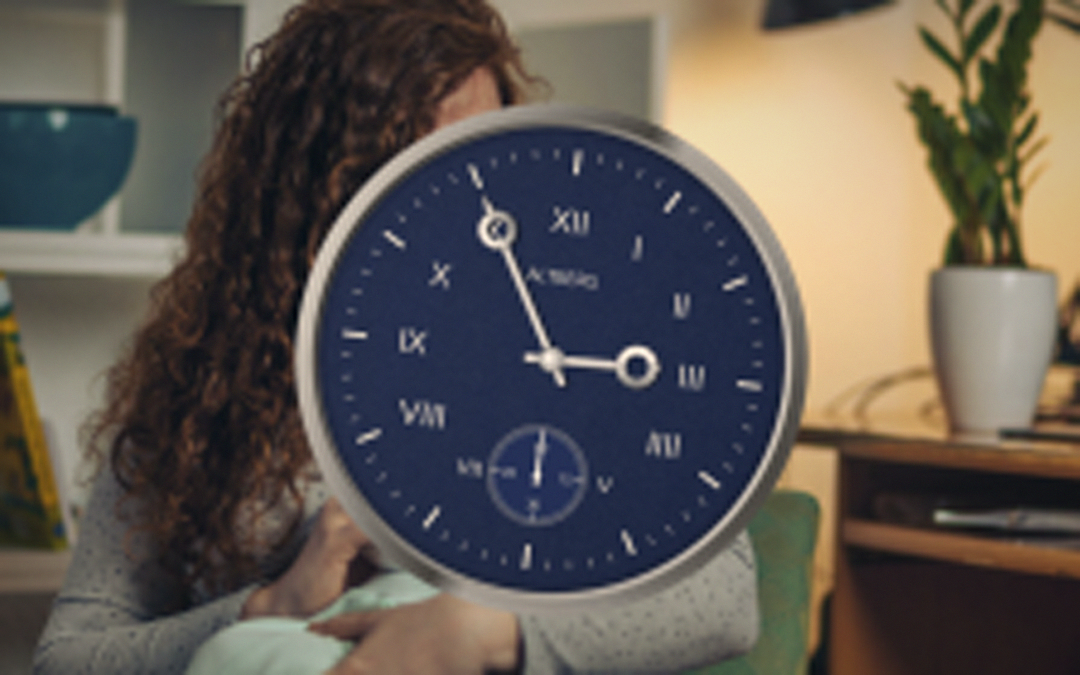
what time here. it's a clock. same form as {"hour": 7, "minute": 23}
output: {"hour": 2, "minute": 55}
